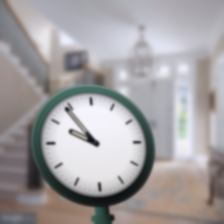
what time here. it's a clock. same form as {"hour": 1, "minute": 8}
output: {"hour": 9, "minute": 54}
